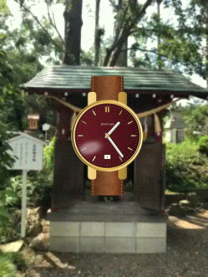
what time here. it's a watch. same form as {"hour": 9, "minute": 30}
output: {"hour": 1, "minute": 24}
